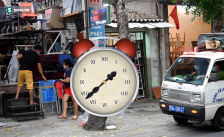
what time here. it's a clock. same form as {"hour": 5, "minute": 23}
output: {"hour": 1, "minute": 38}
